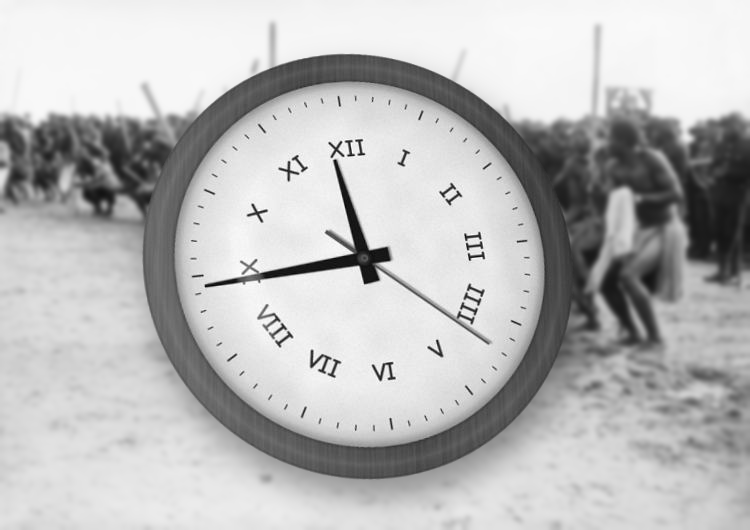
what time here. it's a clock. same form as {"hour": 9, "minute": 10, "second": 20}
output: {"hour": 11, "minute": 44, "second": 22}
